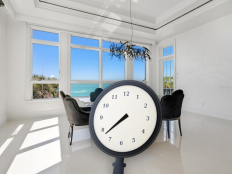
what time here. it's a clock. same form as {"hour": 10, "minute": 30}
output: {"hour": 7, "minute": 38}
